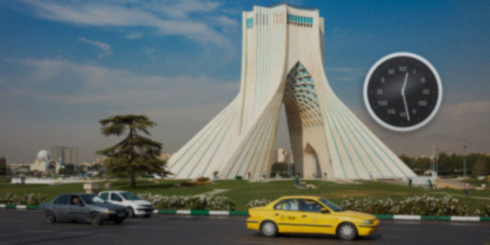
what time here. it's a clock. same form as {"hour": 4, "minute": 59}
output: {"hour": 12, "minute": 28}
